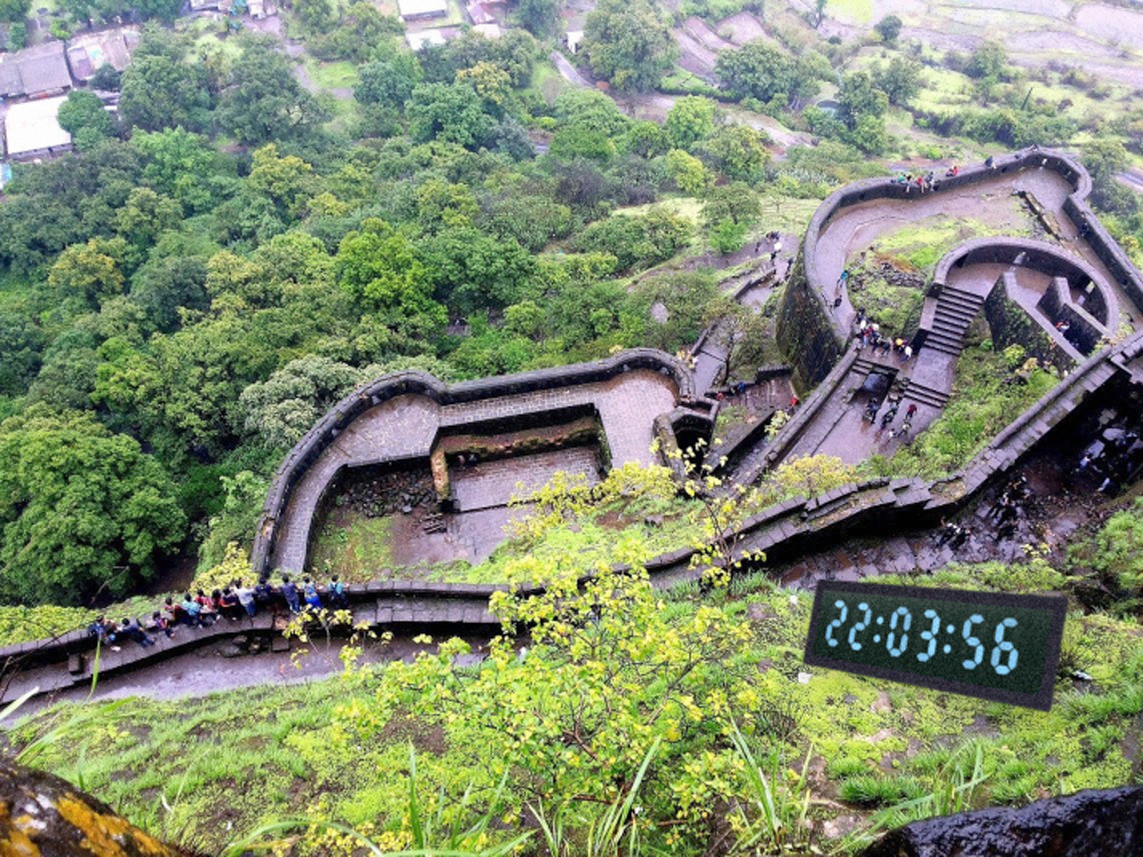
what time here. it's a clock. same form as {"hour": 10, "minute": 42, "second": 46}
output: {"hour": 22, "minute": 3, "second": 56}
